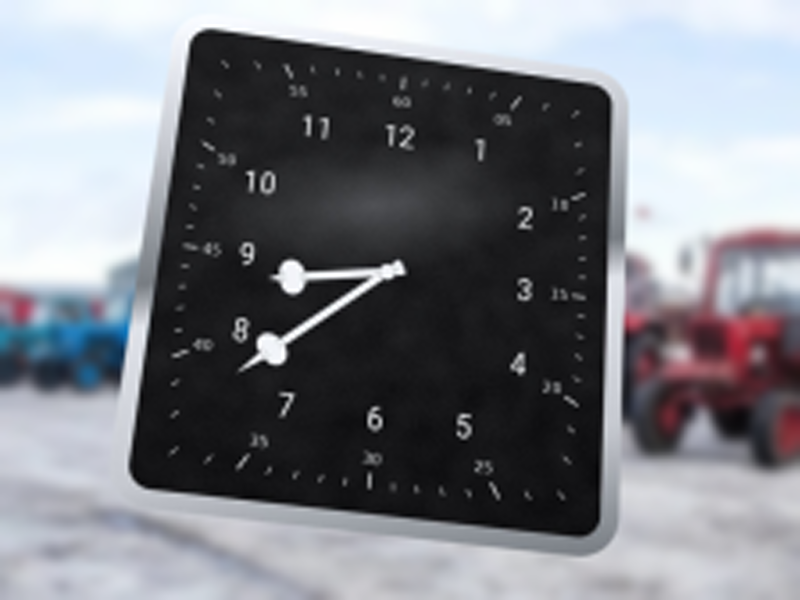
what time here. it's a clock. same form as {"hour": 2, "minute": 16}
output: {"hour": 8, "minute": 38}
